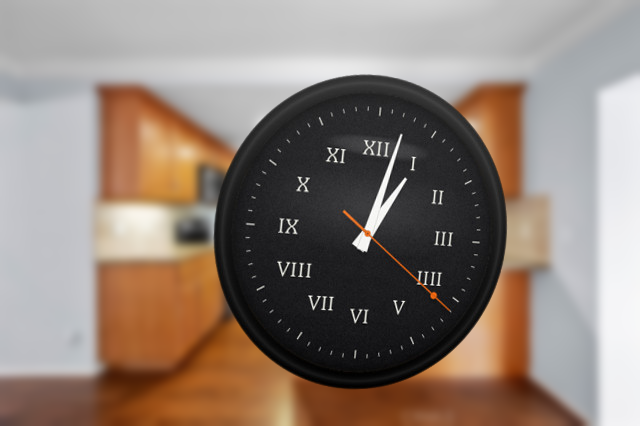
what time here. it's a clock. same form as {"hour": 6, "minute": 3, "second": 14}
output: {"hour": 1, "minute": 2, "second": 21}
